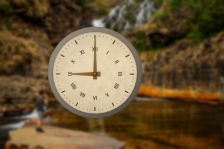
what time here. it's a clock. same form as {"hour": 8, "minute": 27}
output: {"hour": 9, "minute": 0}
